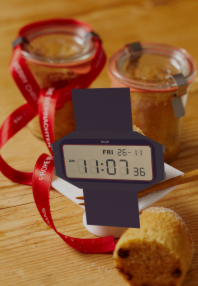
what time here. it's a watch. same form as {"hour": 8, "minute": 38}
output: {"hour": 11, "minute": 7}
